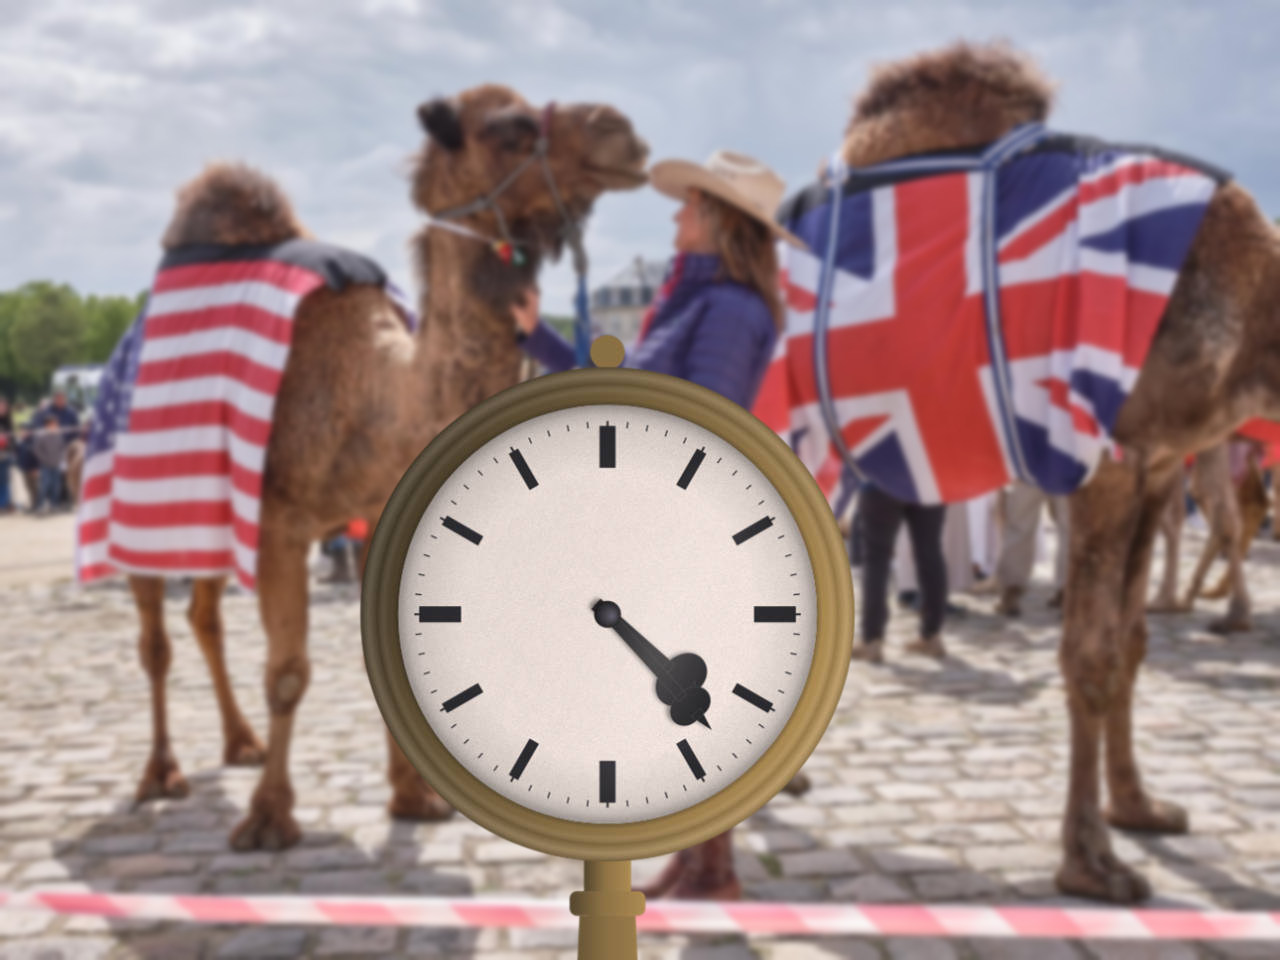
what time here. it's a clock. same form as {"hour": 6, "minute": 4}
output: {"hour": 4, "minute": 23}
